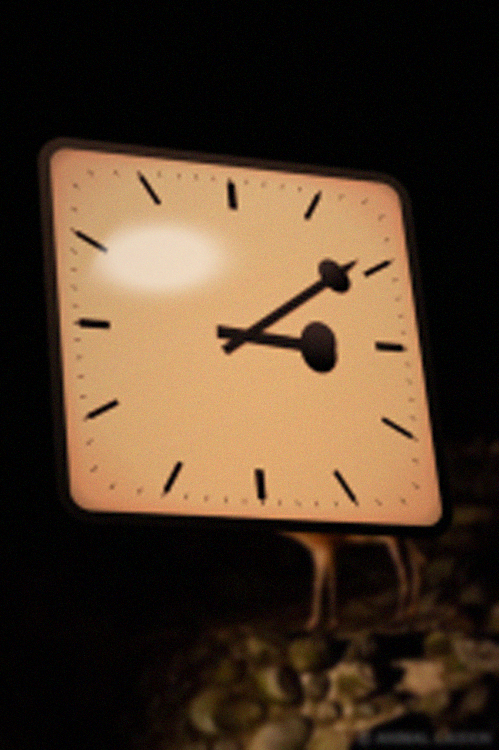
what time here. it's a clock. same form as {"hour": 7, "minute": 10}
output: {"hour": 3, "minute": 9}
